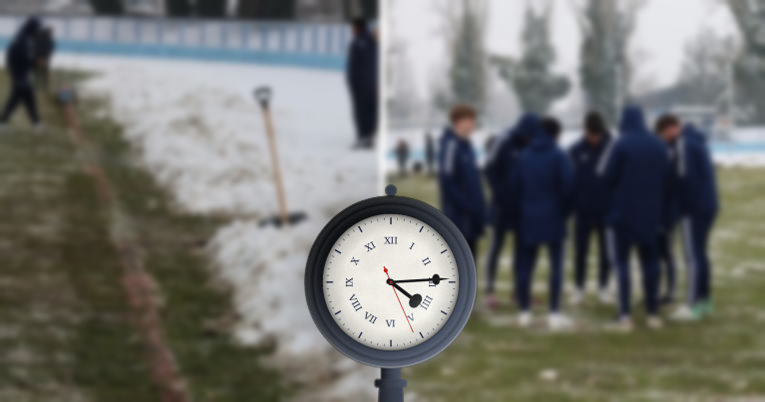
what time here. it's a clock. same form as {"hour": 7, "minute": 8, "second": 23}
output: {"hour": 4, "minute": 14, "second": 26}
